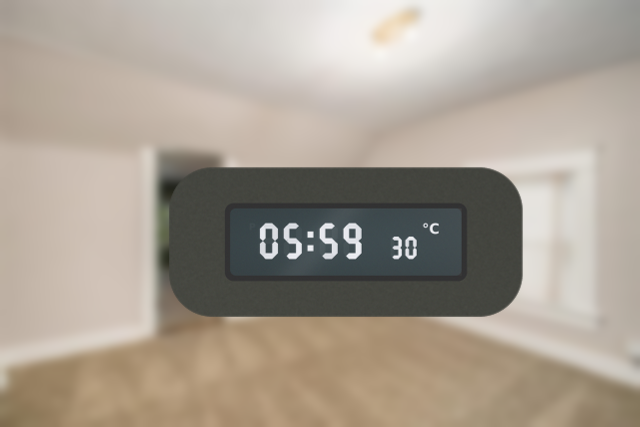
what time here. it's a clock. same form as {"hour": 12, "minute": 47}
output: {"hour": 5, "minute": 59}
